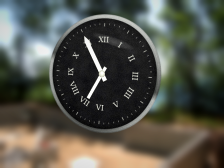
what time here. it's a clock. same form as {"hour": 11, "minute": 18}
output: {"hour": 6, "minute": 55}
